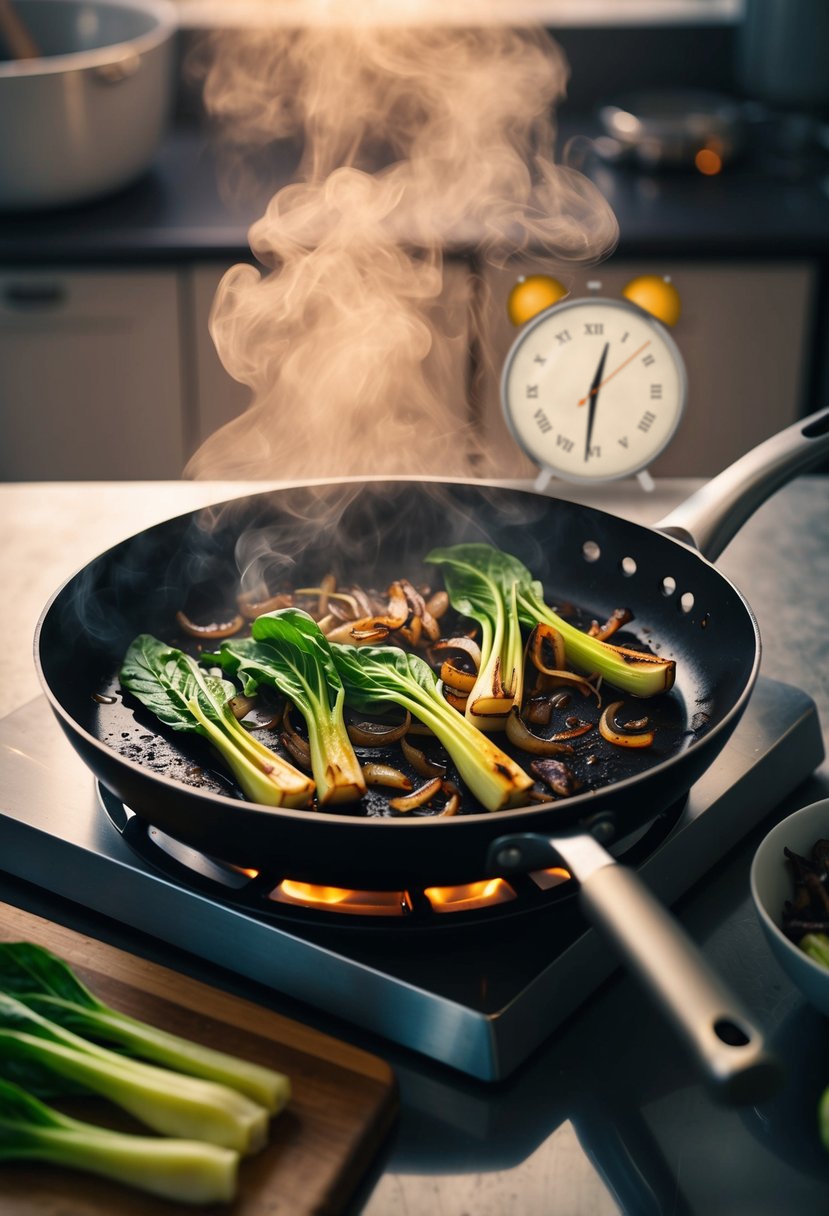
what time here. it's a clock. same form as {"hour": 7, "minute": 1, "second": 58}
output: {"hour": 12, "minute": 31, "second": 8}
